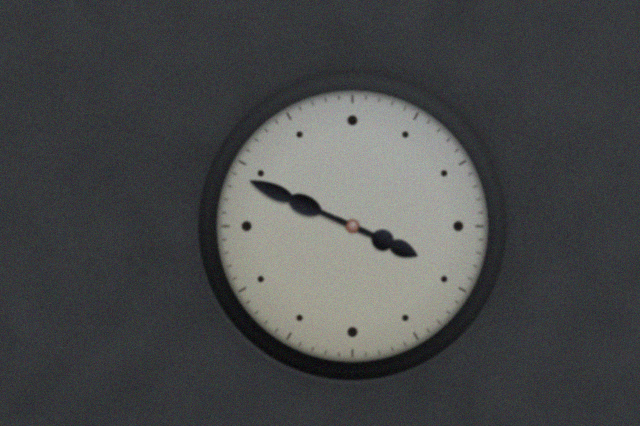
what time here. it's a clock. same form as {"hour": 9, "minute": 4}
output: {"hour": 3, "minute": 49}
